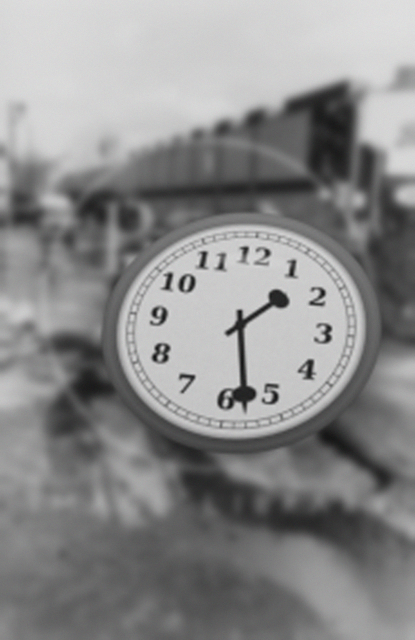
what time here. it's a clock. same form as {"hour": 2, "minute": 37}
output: {"hour": 1, "minute": 28}
